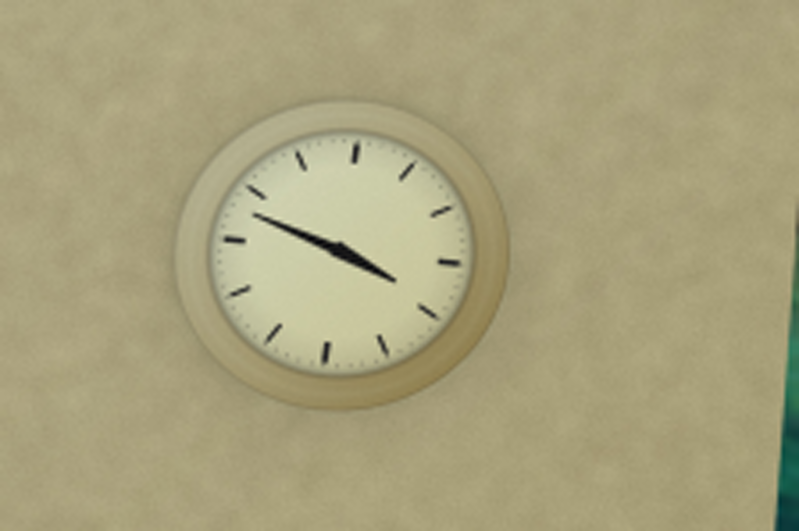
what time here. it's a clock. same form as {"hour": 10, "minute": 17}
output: {"hour": 3, "minute": 48}
